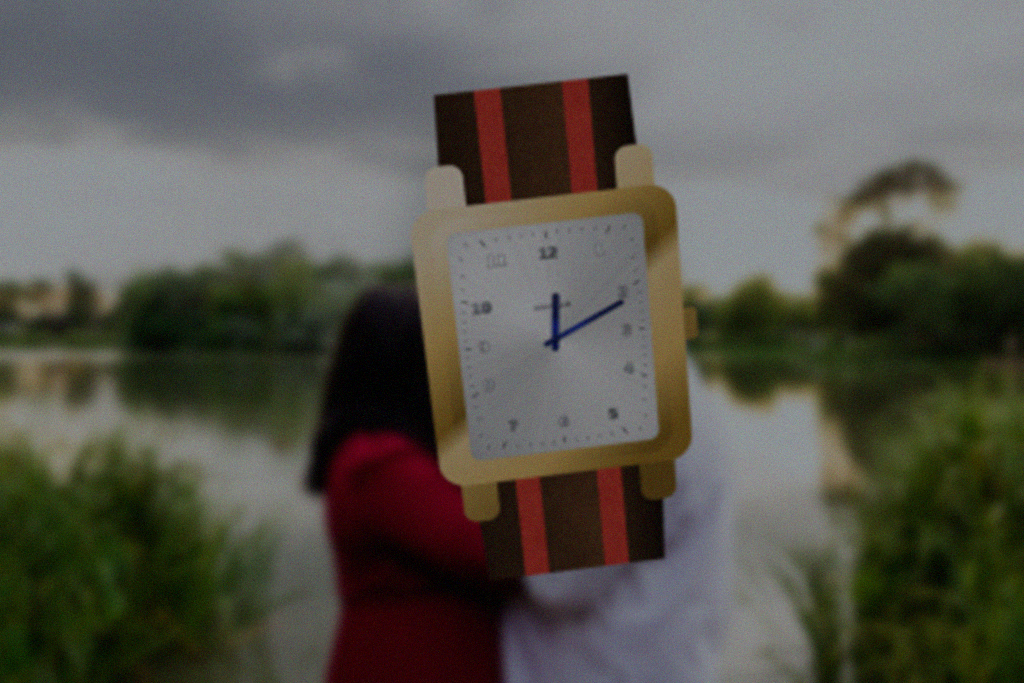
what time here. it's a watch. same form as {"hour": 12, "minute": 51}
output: {"hour": 12, "minute": 11}
